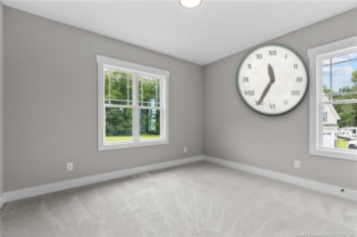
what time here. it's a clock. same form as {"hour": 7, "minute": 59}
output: {"hour": 11, "minute": 35}
